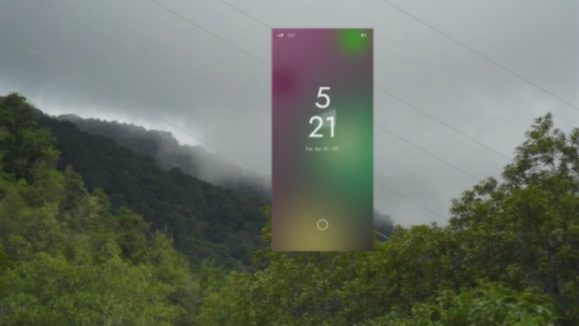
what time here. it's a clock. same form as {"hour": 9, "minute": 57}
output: {"hour": 5, "minute": 21}
